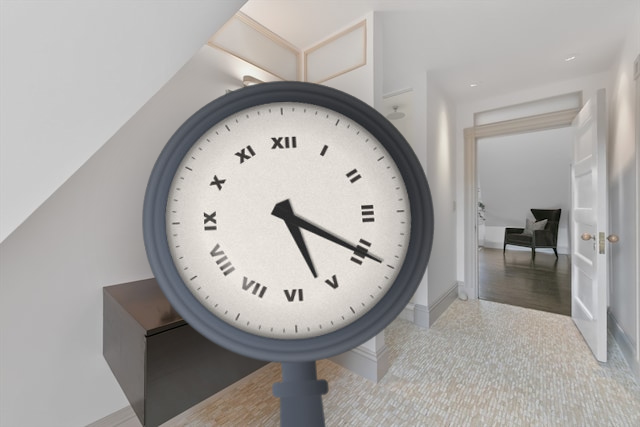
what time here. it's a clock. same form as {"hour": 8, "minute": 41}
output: {"hour": 5, "minute": 20}
